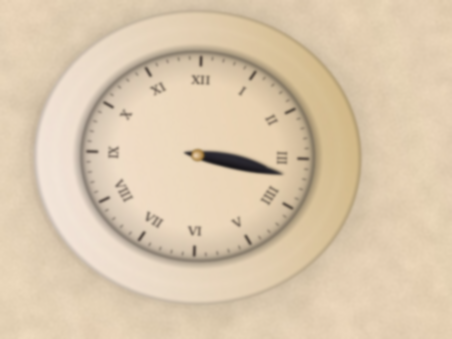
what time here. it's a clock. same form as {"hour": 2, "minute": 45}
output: {"hour": 3, "minute": 17}
